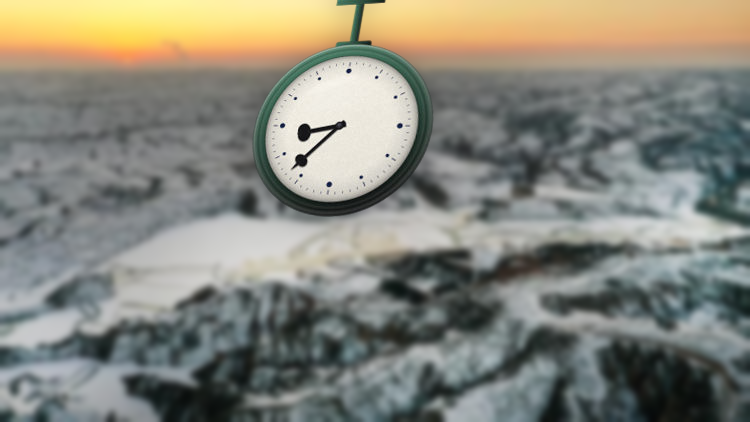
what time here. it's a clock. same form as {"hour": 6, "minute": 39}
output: {"hour": 8, "minute": 37}
